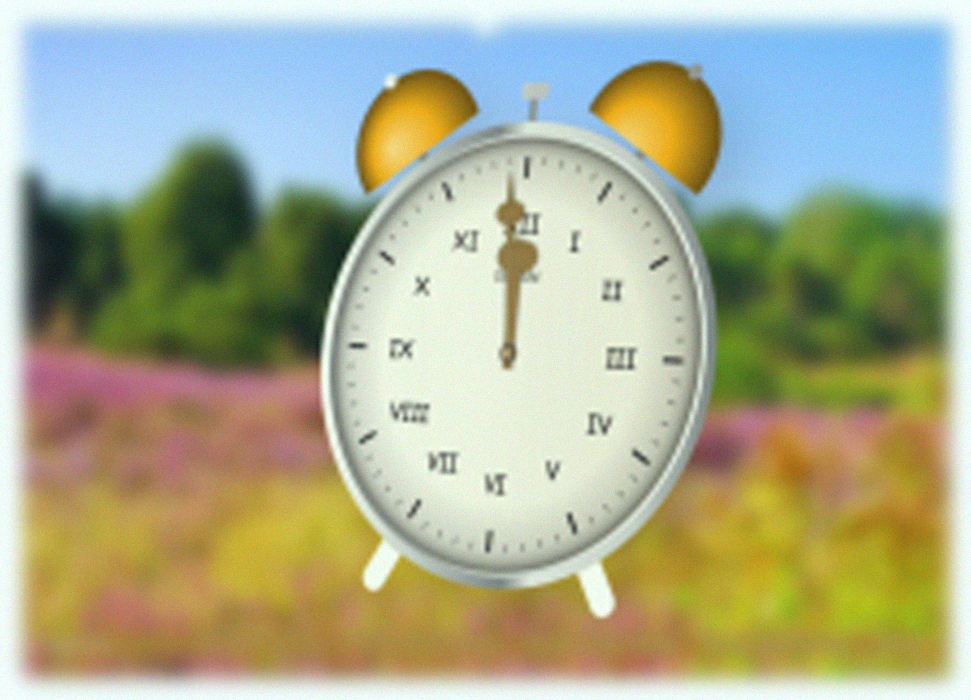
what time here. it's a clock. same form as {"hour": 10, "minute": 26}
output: {"hour": 11, "minute": 59}
